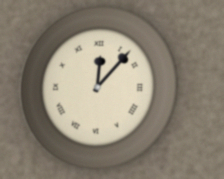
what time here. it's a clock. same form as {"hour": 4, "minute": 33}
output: {"hour": 12, "minute": 7}
